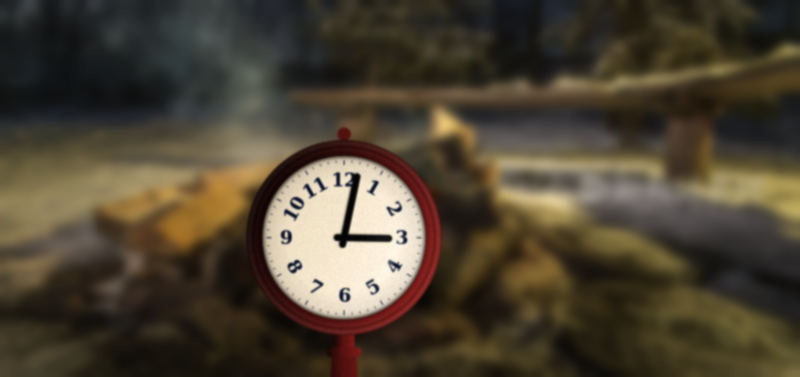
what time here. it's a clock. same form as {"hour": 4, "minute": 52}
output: {"hour": 3, "minute": 2}
